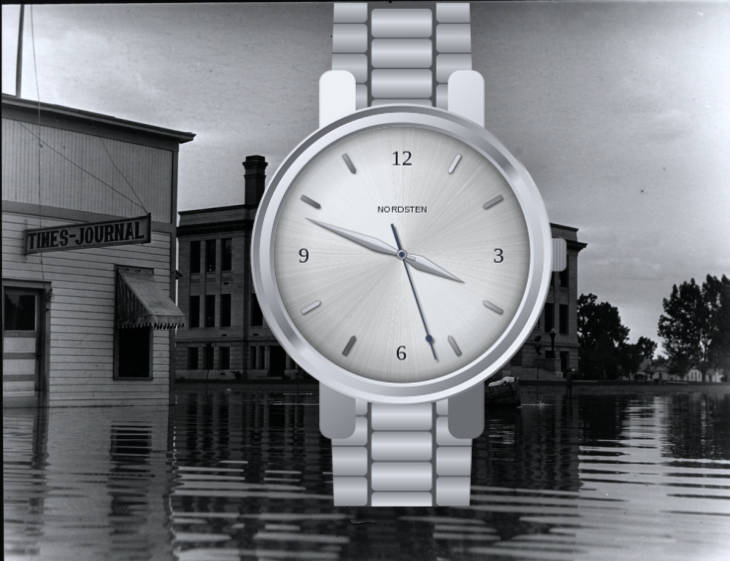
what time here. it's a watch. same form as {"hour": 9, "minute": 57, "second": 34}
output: {"hour": 3, "minute": 48, "second": 27}
